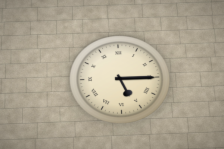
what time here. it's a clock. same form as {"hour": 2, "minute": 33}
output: {"hour": 5, "minute": 15}
